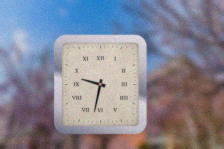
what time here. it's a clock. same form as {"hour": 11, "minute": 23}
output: {"hour": 9, "minute": 32}
